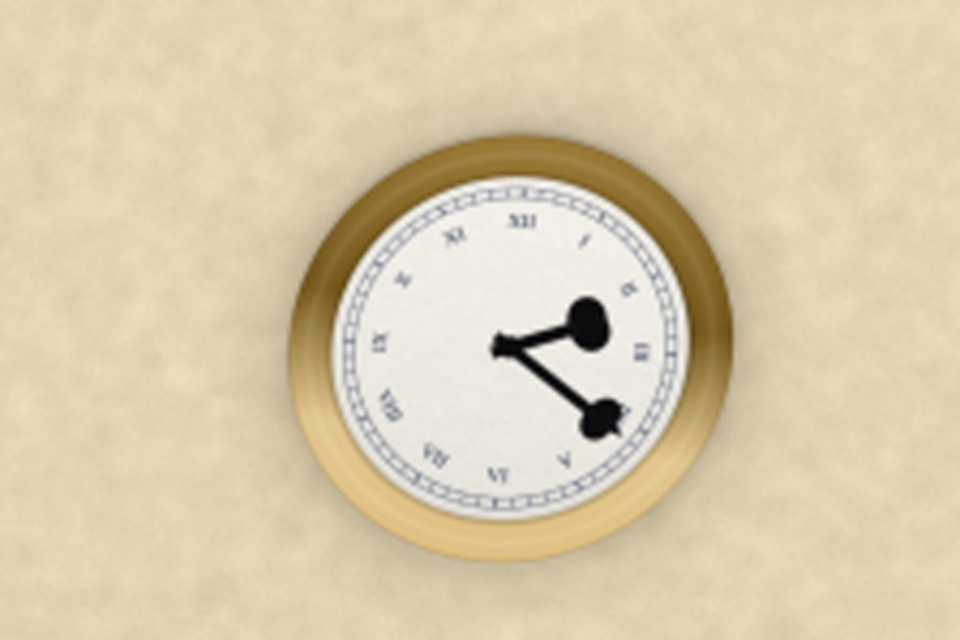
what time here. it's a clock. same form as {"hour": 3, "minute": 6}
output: {"hour": 2, "minute": 21}
